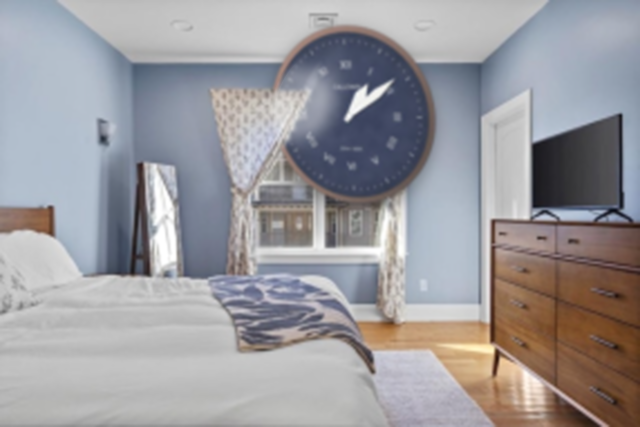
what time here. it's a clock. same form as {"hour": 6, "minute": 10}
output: {"hour": 1, "minute": 9}
